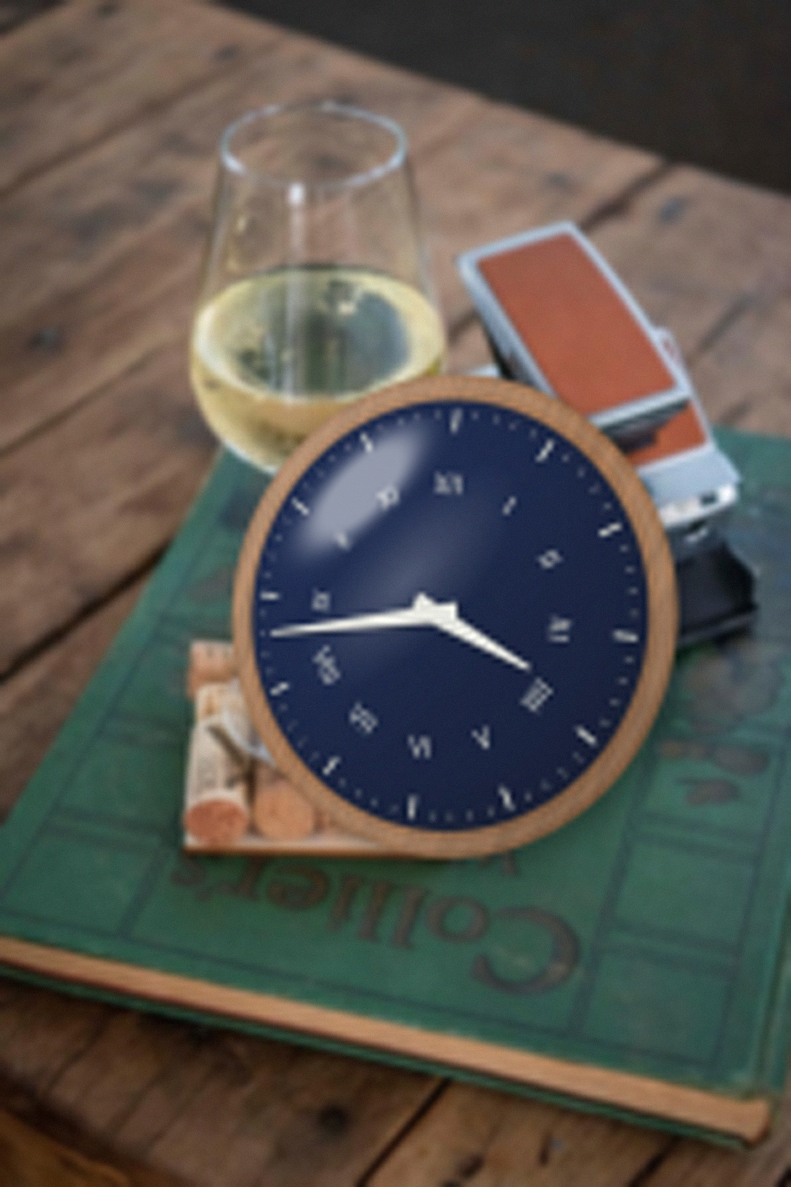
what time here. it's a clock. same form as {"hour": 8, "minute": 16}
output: {"hour": 3, "minute": 43}
